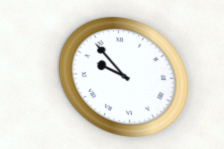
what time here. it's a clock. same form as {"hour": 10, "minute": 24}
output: {"hour": 9, "minute": 54}
